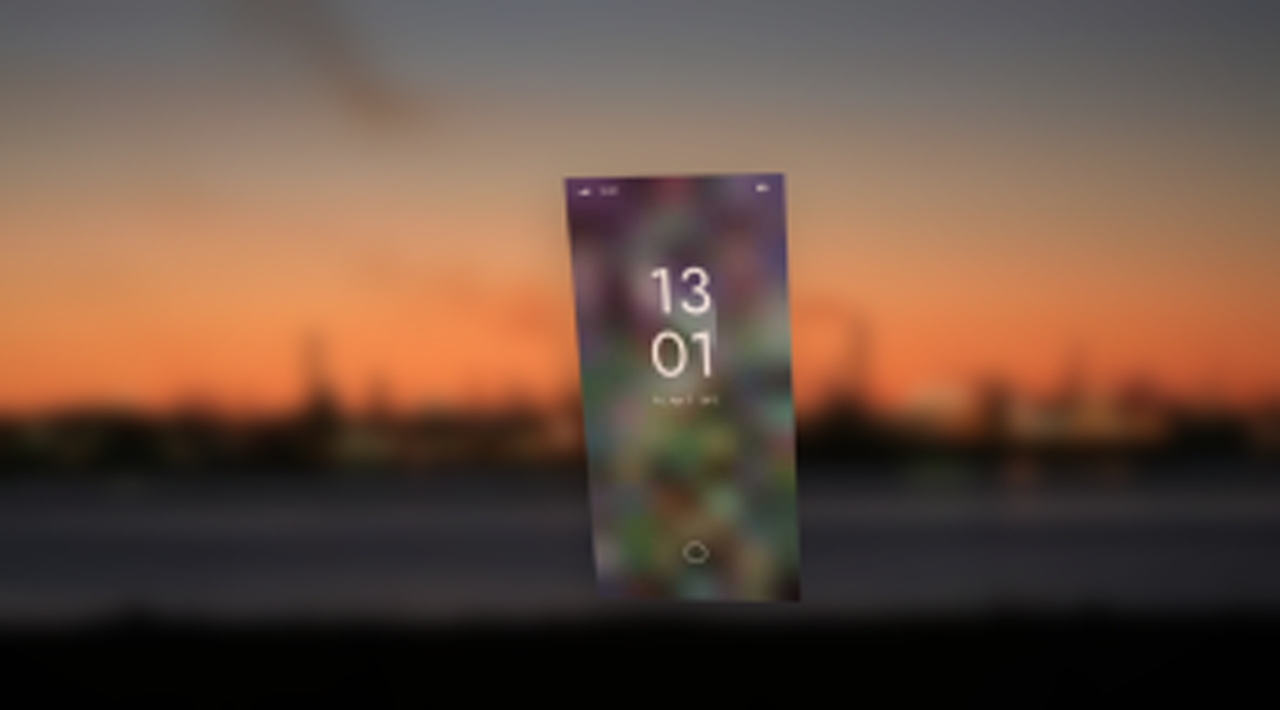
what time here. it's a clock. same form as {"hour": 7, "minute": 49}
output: {"hour": 13, "minute": 1}
